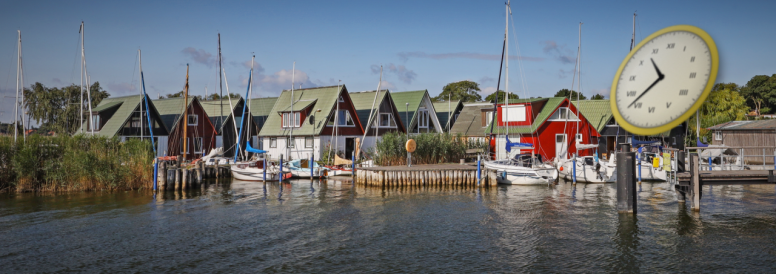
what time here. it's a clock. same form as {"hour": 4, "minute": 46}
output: {"hour": 10, "minute": 37}
